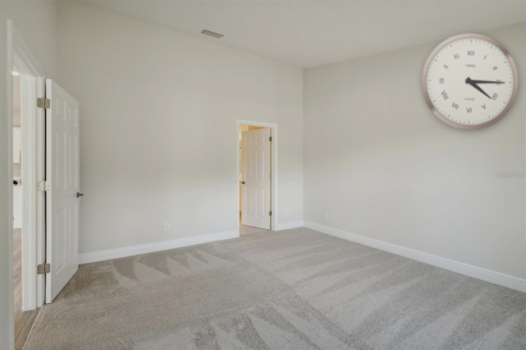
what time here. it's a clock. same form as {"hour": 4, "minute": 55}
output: {"hour": 4, "minute": 15}
